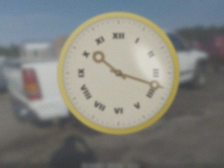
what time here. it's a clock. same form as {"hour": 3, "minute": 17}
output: {"hour": 10, "minute": 18}
